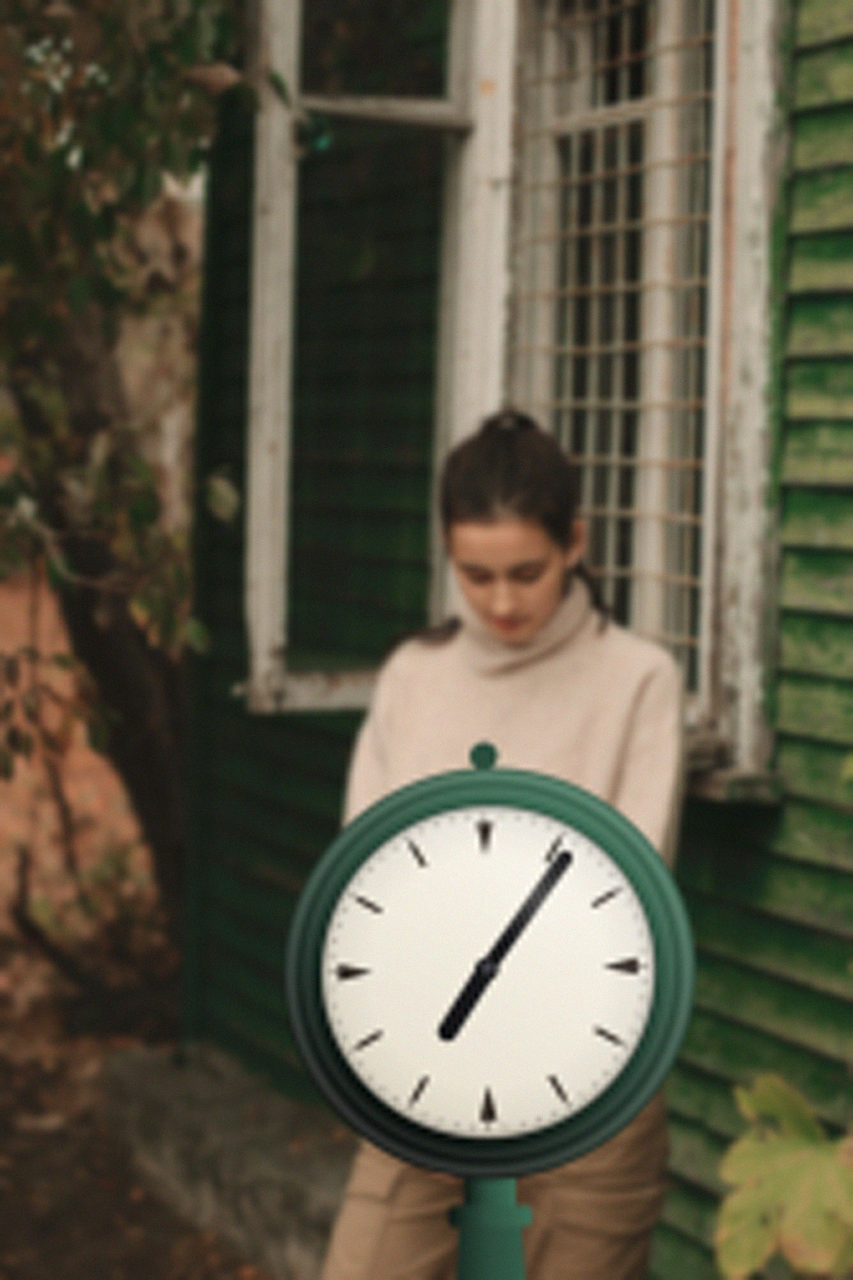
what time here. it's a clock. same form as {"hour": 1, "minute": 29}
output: {"hour": 7, "minute": 6}
